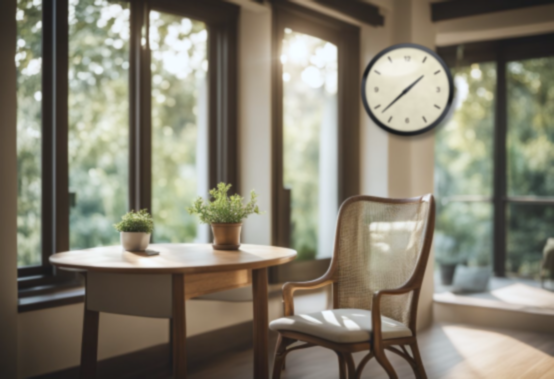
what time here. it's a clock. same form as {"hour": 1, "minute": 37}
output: {"hour": 1, "minute": 38}
